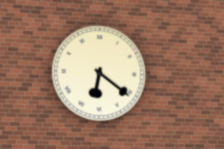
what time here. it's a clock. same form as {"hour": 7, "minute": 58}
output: {"hour": 6, "minute": 21}
